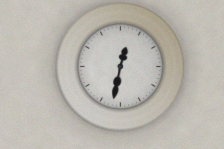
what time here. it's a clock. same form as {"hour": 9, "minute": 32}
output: {"hour": 12, "minute": 32}
